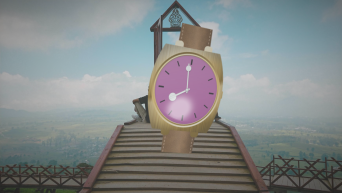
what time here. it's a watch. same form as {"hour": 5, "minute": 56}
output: {"hour": 7, "minute": 59}
